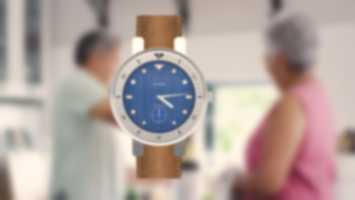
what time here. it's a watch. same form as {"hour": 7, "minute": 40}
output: {"hour": 4, "minute": 14}
